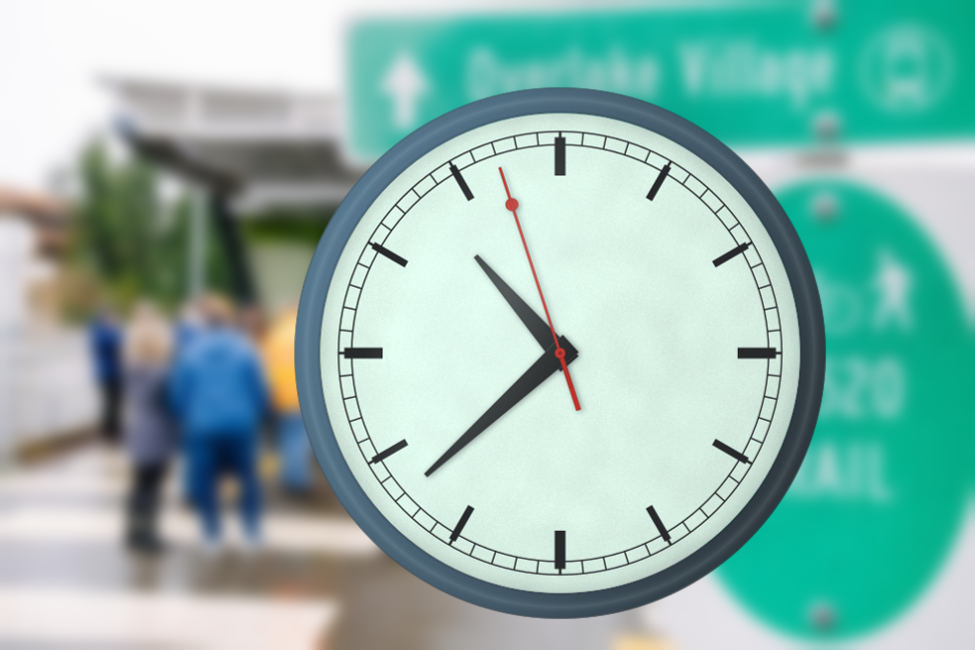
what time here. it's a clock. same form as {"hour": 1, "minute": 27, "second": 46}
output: {"hour": 10, "minute": 37, "second": 57}
